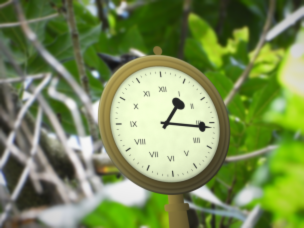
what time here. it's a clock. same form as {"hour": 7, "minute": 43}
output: {"hour": 1, "minute": 16}
